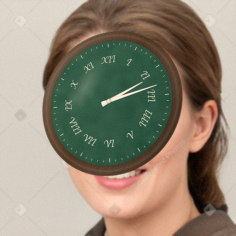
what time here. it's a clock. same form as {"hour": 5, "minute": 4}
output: {"hour": 2, "minute": 13}
